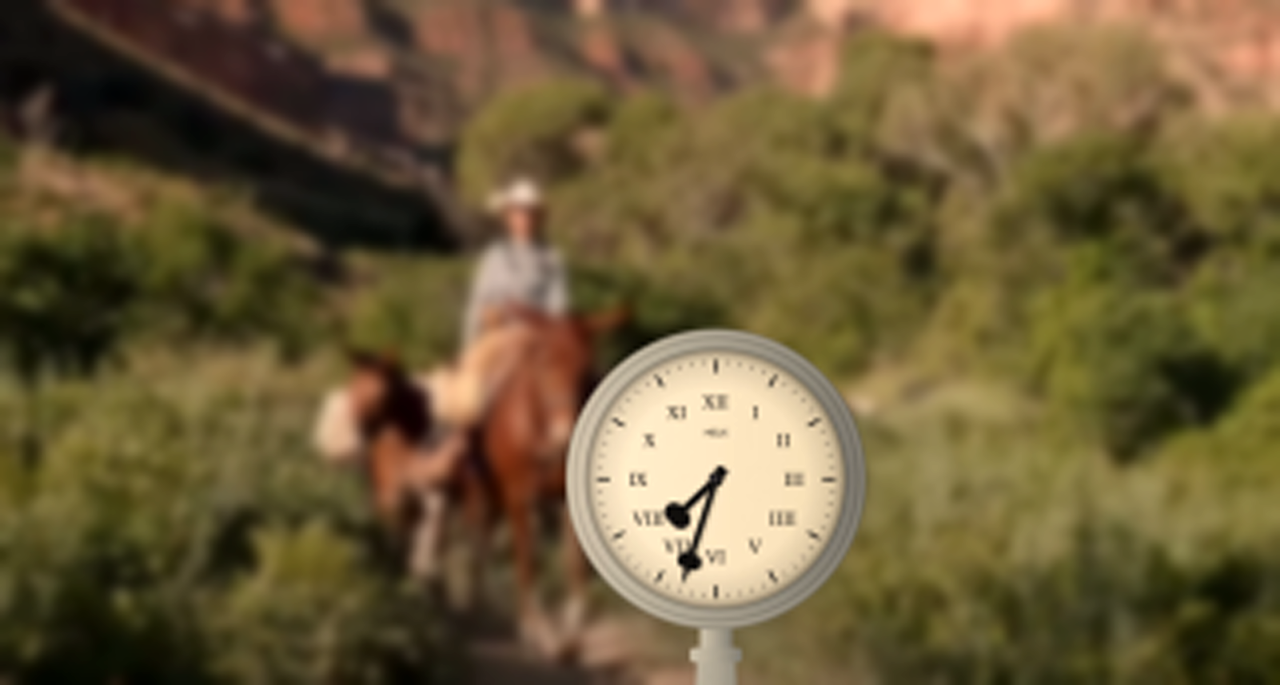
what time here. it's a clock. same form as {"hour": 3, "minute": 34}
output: {"hour": 7, "minute": 33}
